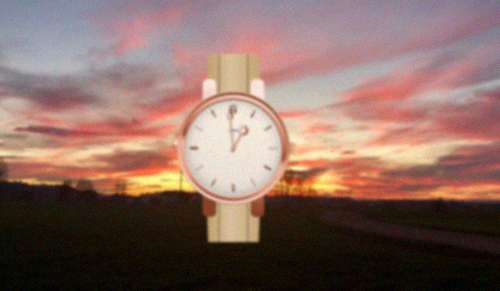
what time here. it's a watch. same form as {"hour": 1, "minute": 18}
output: {"hour": 12, "minute": 59}
